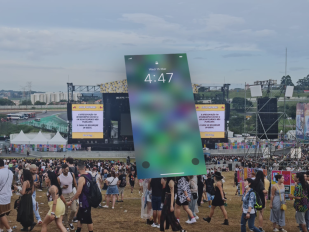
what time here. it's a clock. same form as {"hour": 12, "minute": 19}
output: {"hour": 4, "minute": 47}
